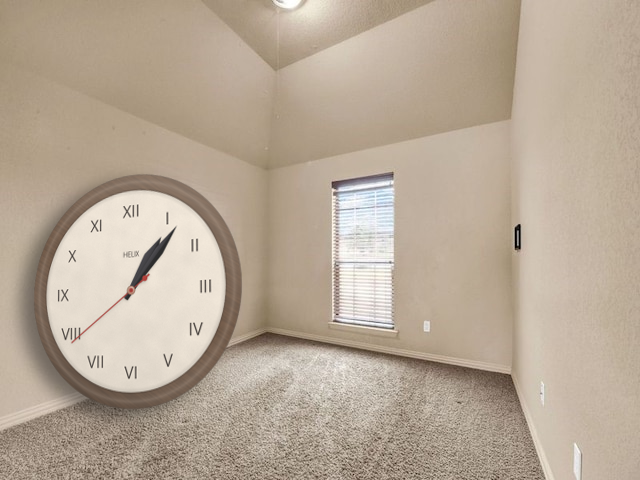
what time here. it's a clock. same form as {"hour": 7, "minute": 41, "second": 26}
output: {"hour": 1, "minute": 6, "second": 39}
